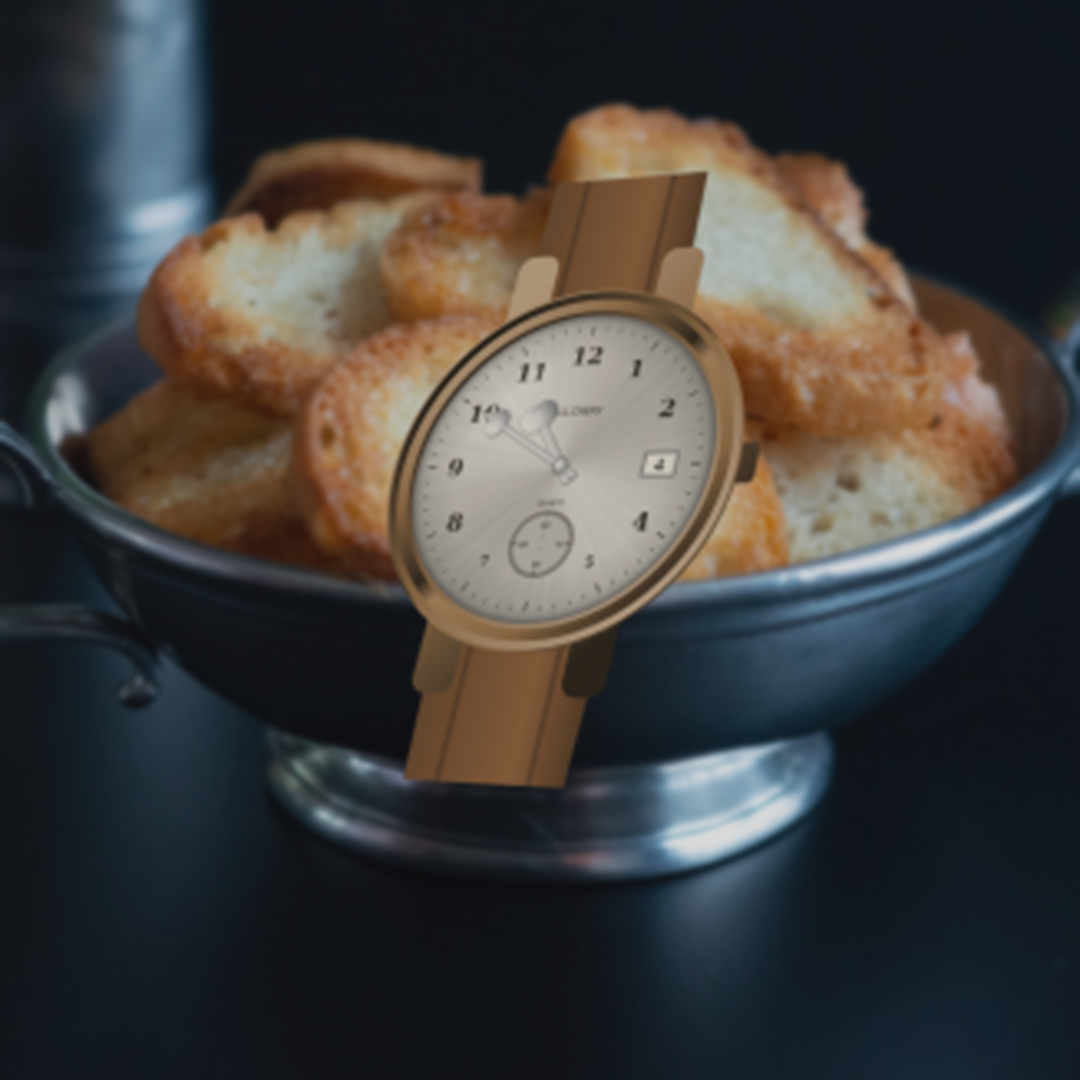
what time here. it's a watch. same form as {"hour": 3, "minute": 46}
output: {"hour": 10, "minute": 50}
